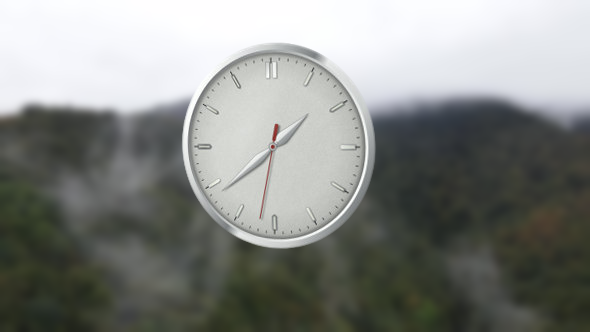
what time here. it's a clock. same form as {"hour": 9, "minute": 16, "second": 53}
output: {"hour": 1, "minute": 38, "second": 32}
